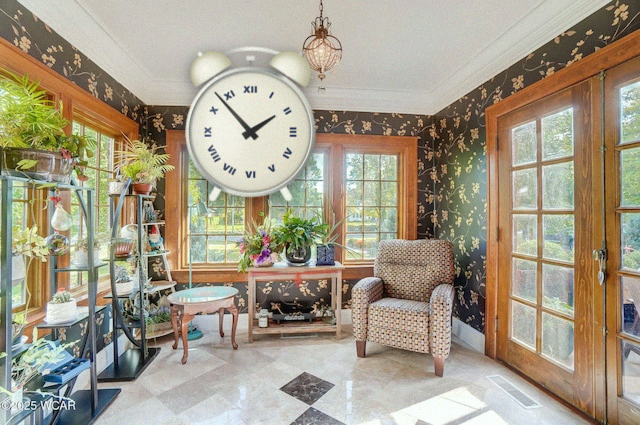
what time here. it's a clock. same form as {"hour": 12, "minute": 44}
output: {"hour": 1, "minute": 53}
